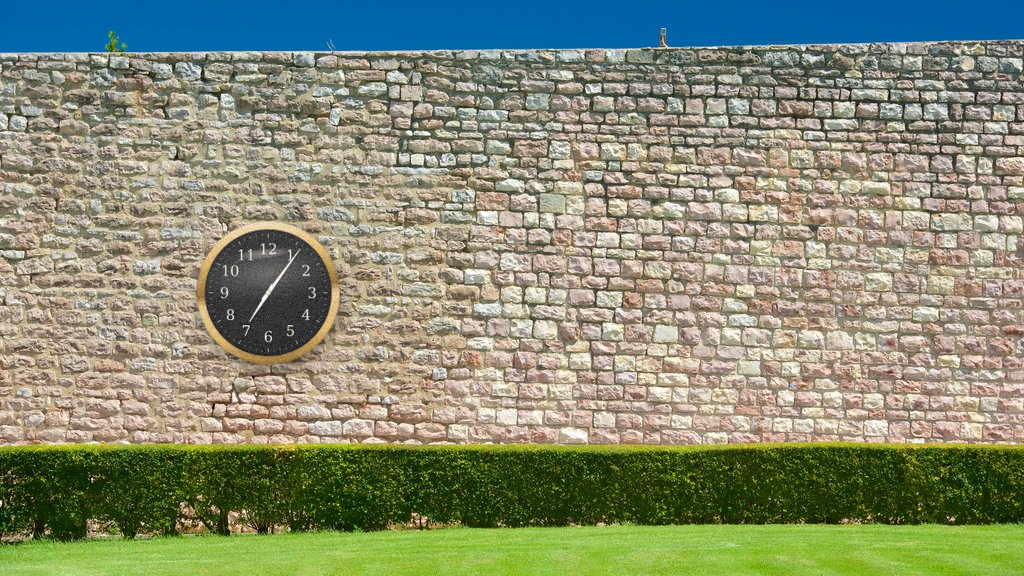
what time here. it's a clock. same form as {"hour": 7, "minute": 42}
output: {"hour": 7, "minute": 6}
